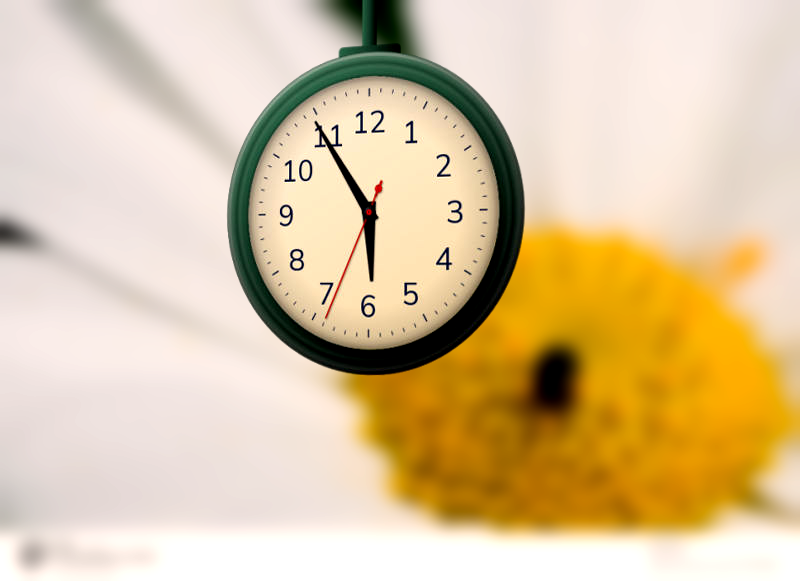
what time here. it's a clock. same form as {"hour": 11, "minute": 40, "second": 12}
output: {"hour": 5, "minute": 54, "second": 34}
